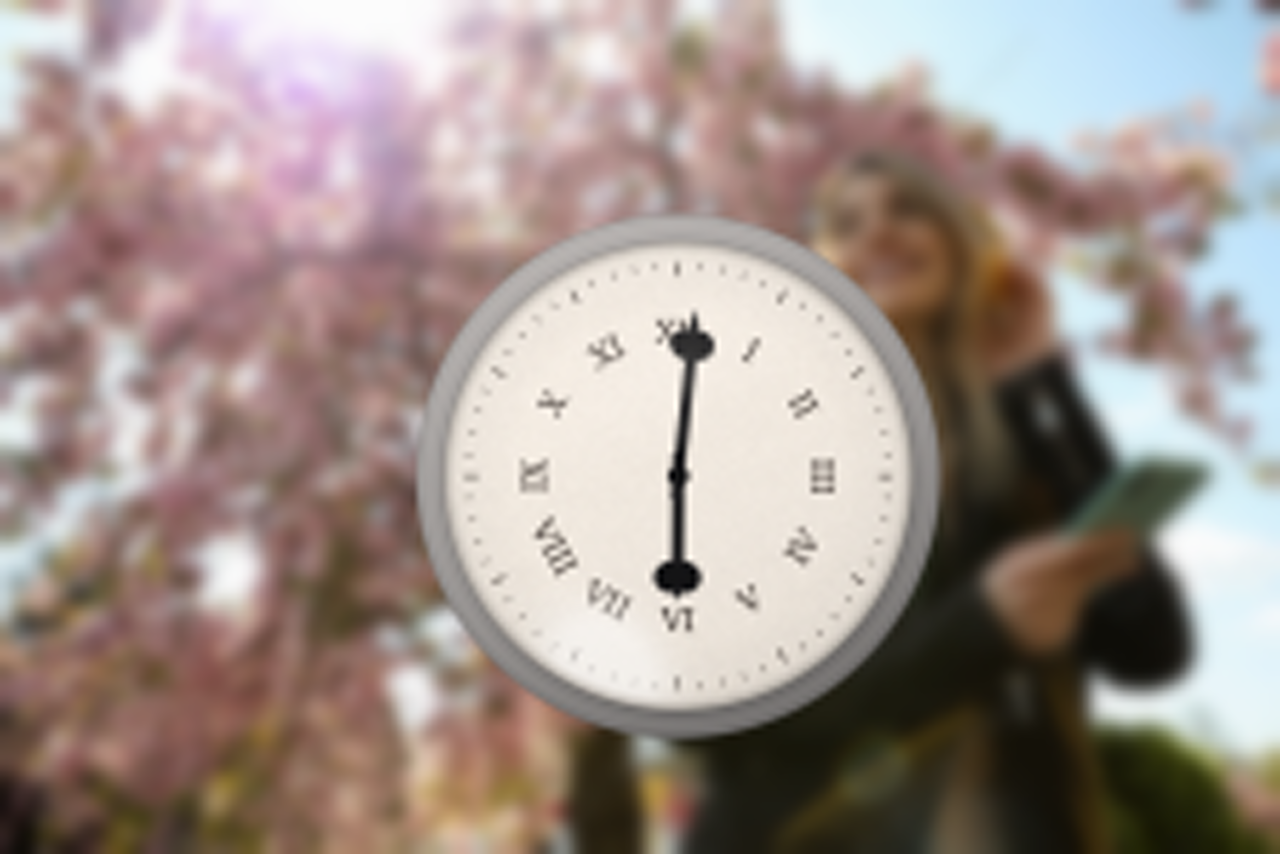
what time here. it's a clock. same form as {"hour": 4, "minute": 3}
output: {"hour": 6, "minute": 1}
